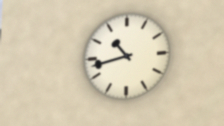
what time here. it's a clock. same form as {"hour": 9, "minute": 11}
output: {"hour": 10, "minute": 43}
